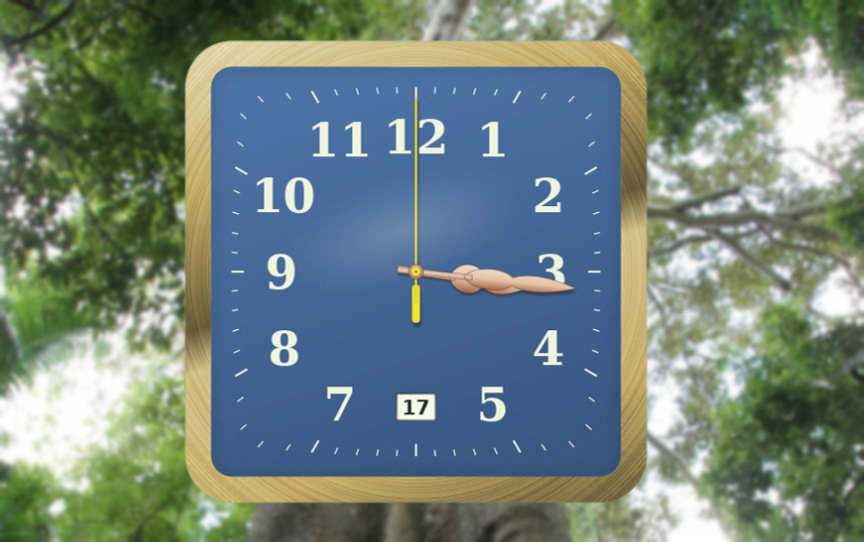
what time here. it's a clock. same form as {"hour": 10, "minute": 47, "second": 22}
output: {"hour": 3, "minute": 16, "second": 0}
